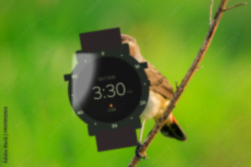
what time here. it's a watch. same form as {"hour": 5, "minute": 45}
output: {"hour": 3, "minute": 30}
